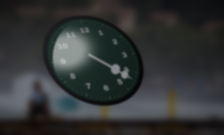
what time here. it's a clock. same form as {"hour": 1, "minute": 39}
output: {"hour": 4, "minute": 22}
